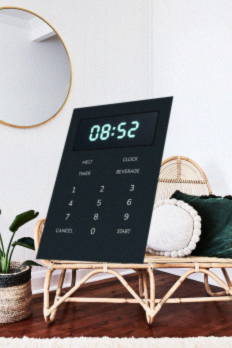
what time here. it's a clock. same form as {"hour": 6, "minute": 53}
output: {"hour": 8, "minute": 52}
